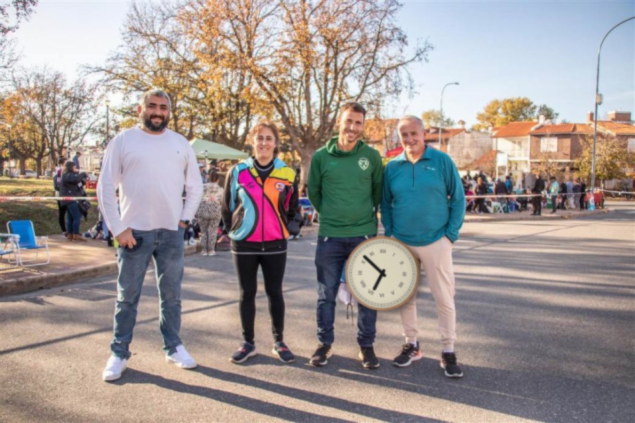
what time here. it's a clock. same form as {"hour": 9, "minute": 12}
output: {"hour": 6, "minute": 52}
